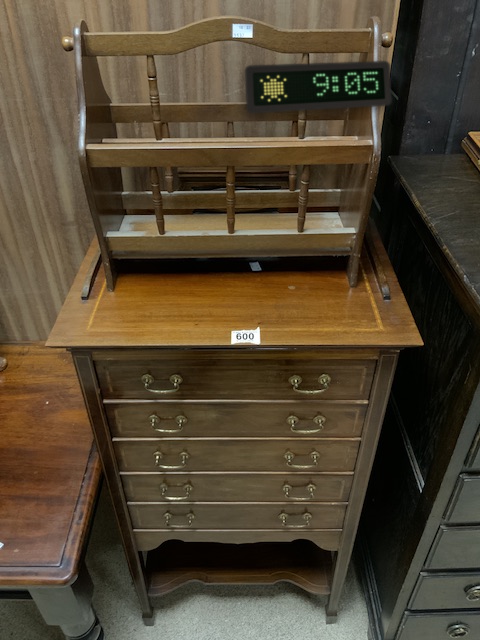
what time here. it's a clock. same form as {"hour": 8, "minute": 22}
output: {"hour": 9, "minute": 5}
